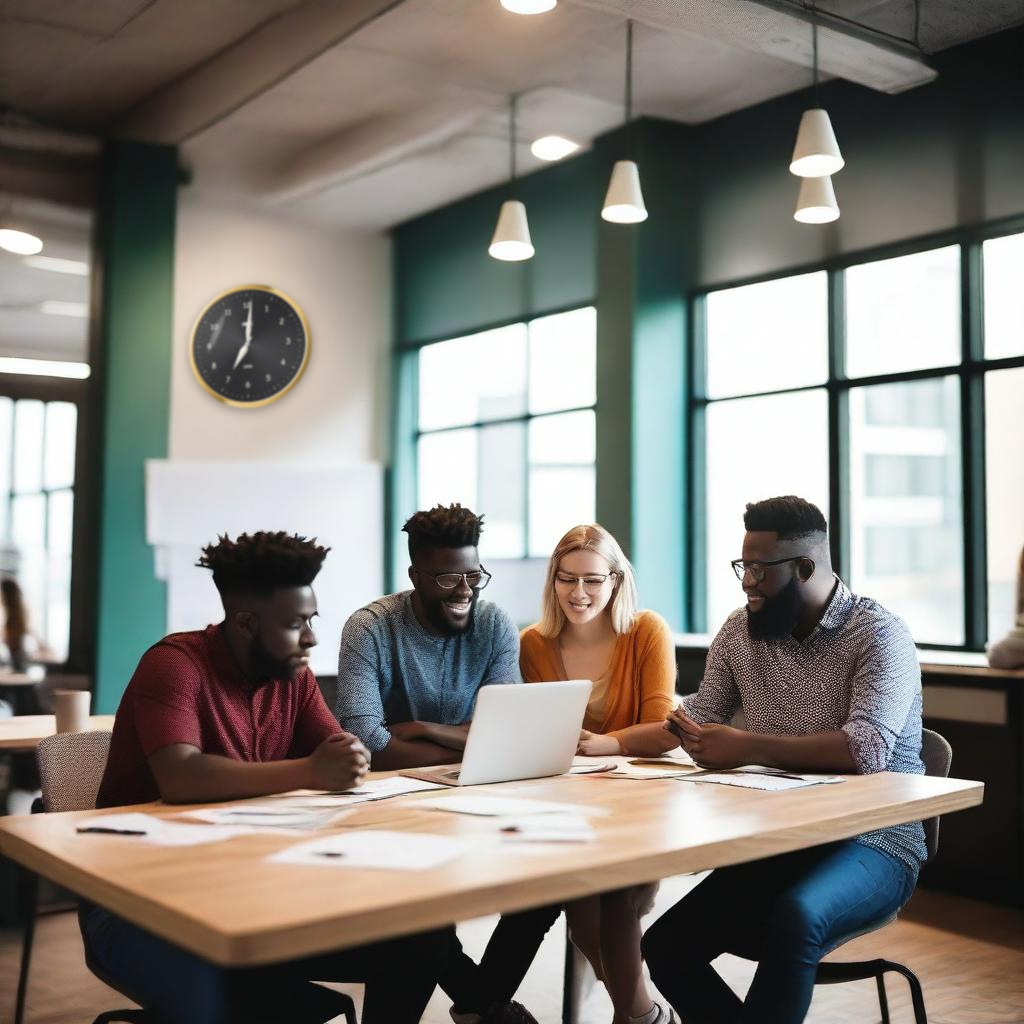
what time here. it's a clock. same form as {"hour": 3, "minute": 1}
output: {"hour": 7, "minute": 1}
